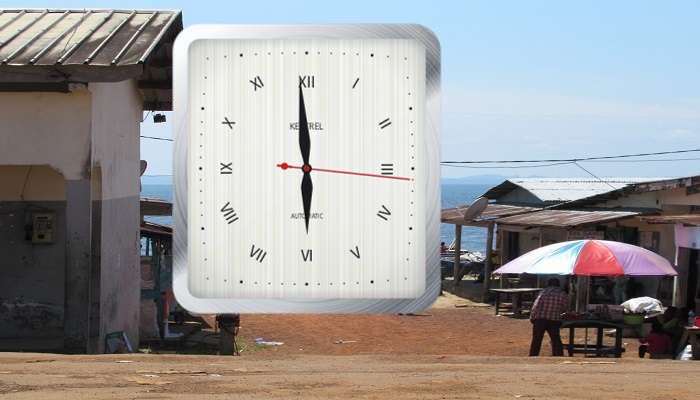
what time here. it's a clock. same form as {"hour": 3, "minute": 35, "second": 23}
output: {"hour": 5, "minute": 59, "second": 16}
